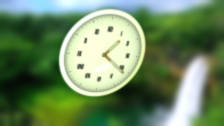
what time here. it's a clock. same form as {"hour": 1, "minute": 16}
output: {"hour": 1, "minute": 21}
